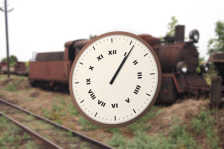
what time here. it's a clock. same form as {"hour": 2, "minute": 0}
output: {"hour": 1, "minute": 6}
